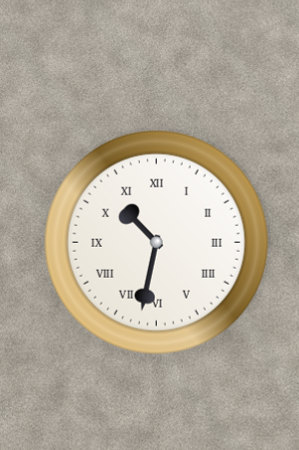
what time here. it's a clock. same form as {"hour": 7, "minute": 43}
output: {"hour": 10, "minute": 32}
